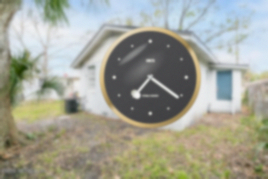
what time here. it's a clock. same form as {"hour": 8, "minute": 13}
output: {"hour": 7, "minute": 21}
